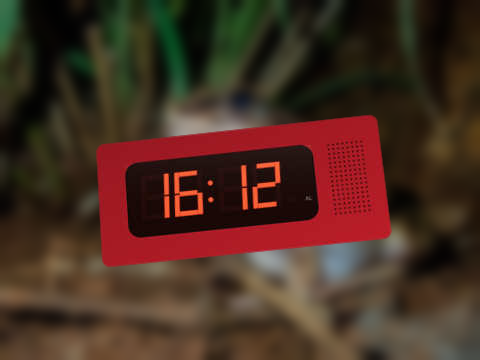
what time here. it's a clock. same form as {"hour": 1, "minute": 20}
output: {"hour": 16, "minute": 12}
